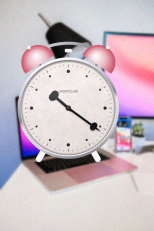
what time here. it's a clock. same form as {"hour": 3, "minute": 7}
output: {"hour": 10, "minute": 21}
